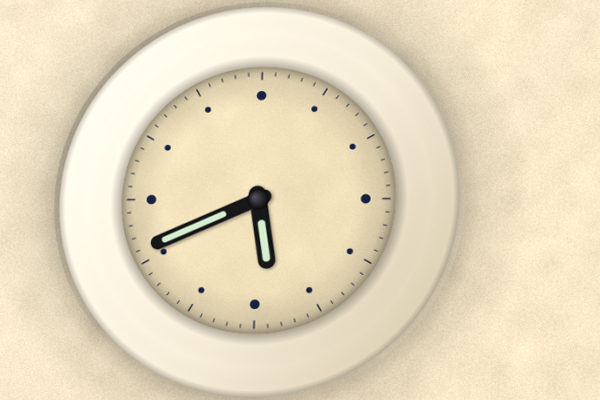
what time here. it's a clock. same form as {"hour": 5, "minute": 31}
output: {"hour": 5, "minute": 41}
